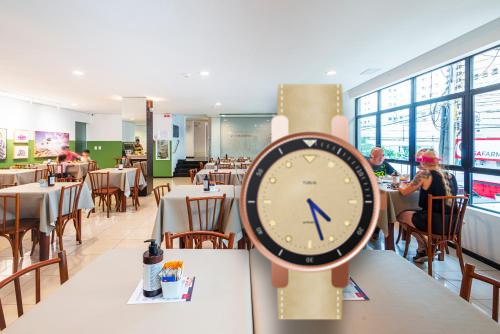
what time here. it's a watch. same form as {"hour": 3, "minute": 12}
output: {"hour": 4, "minute": 27}
